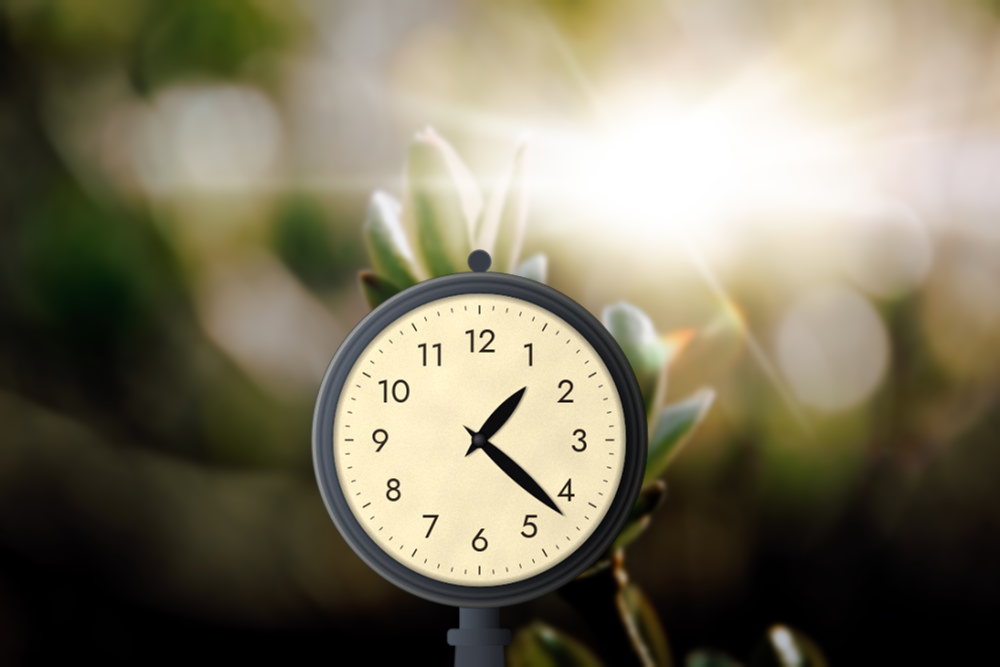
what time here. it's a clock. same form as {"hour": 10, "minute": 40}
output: {"hour": 1, "minute": 22}
